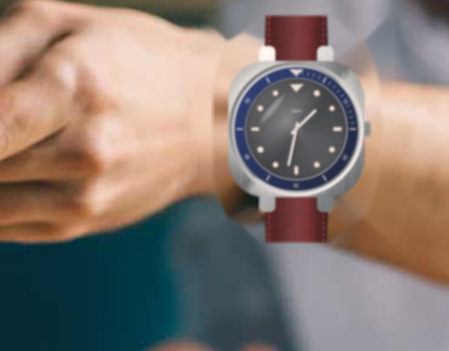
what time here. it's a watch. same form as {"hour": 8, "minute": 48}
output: {"hour": 1, "minute": 32}
